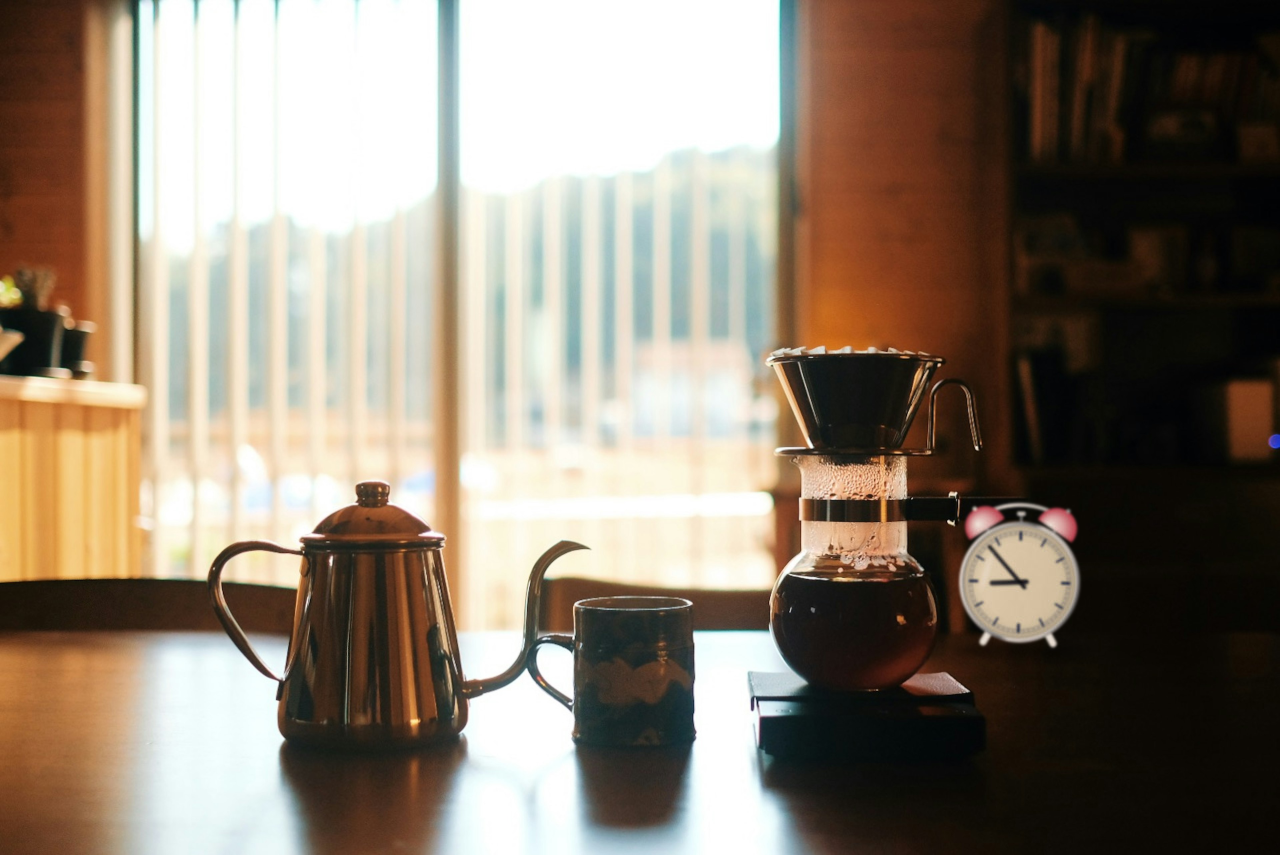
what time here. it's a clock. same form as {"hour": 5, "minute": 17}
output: {"hour": 8, "minute": 53}
